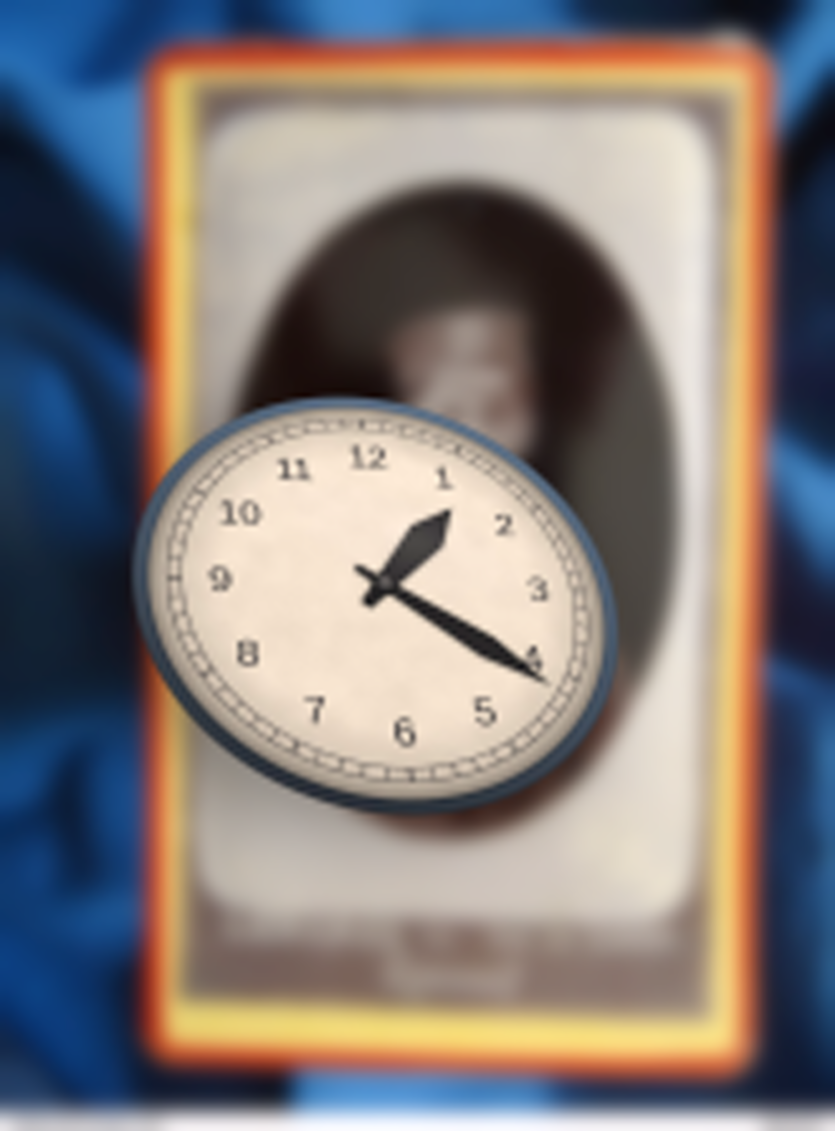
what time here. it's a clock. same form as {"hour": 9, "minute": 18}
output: {"hour": 1, "minute": 21}
